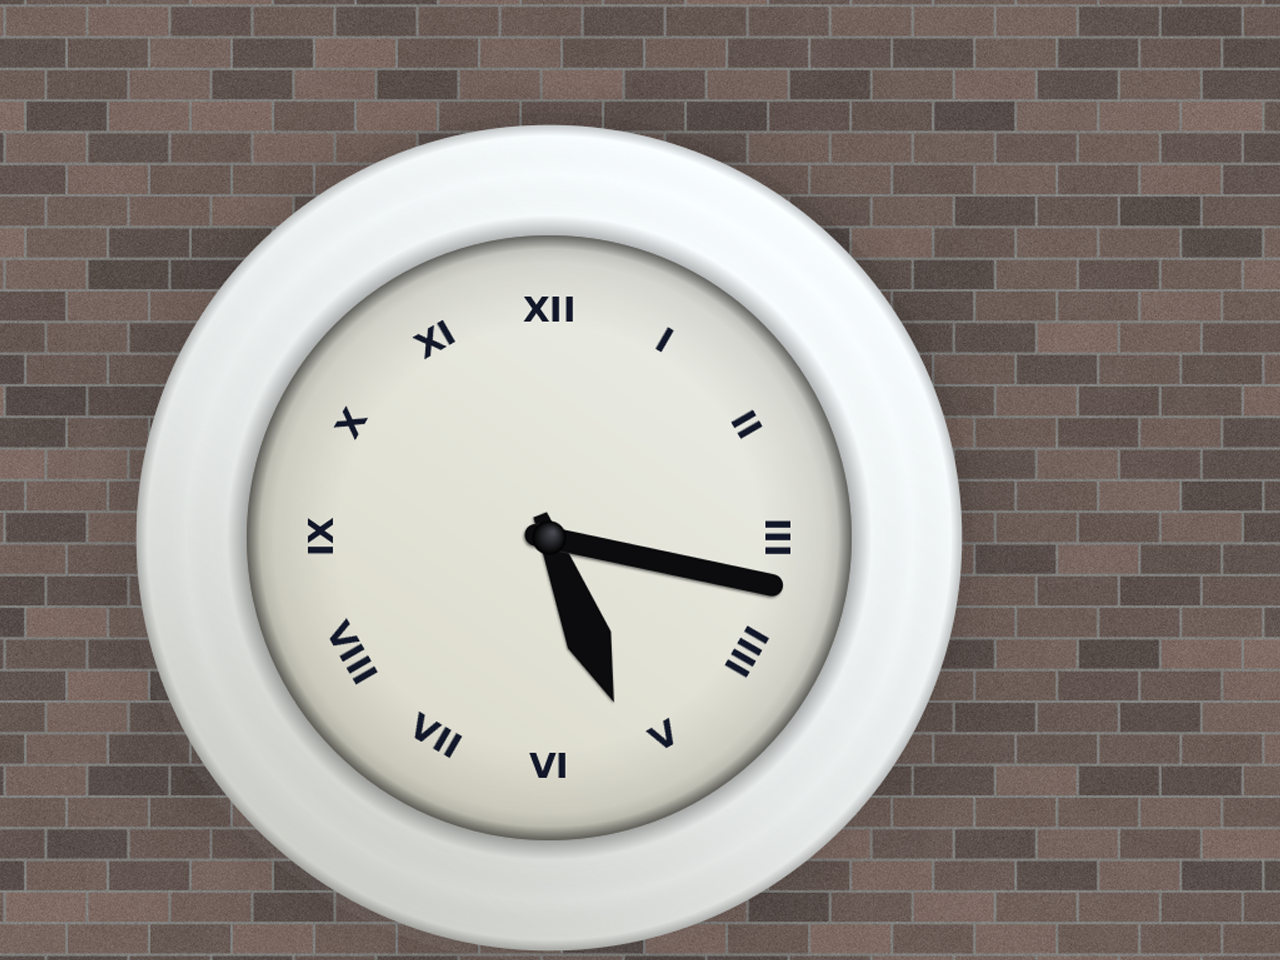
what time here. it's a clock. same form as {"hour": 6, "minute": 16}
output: {"hour": 5, "minute": 17}
